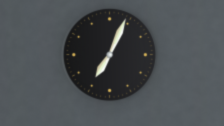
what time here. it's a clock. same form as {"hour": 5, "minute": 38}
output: {"hour": 7, "minute": 4}
